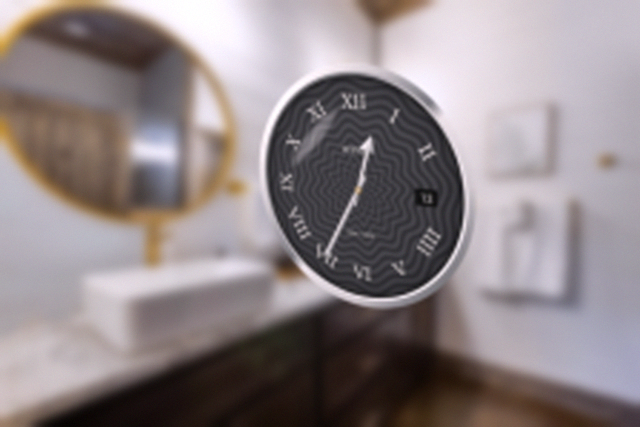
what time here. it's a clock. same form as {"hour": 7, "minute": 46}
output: {"hour": 12, "minute": 35}
